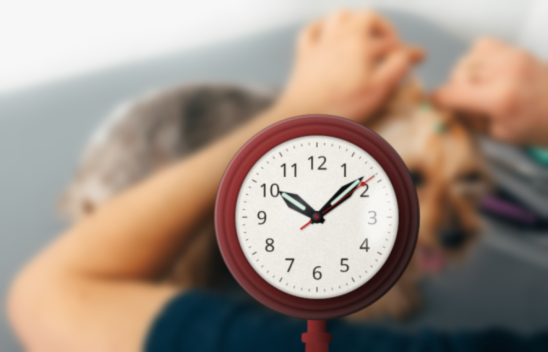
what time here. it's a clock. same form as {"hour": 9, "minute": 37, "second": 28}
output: {"hour": 10, "minute": 8, "second": 9}
